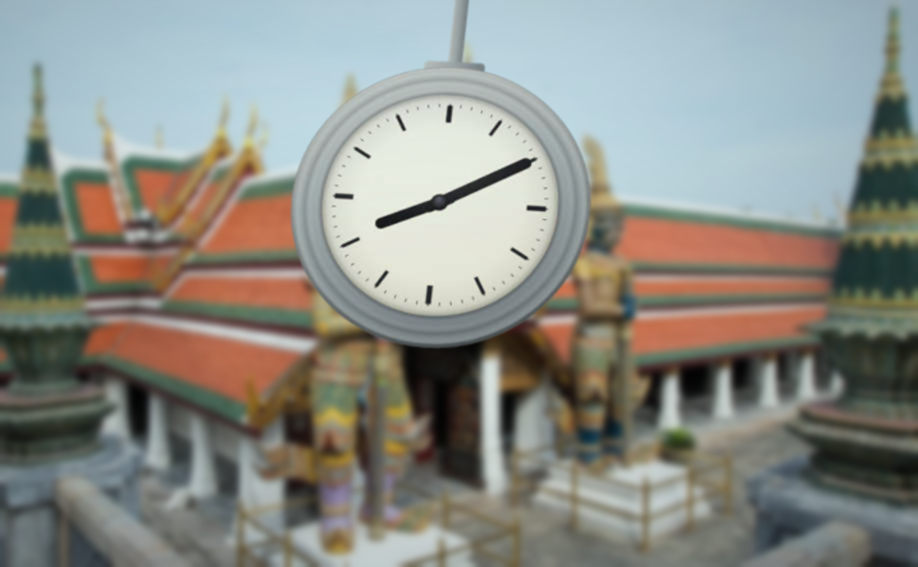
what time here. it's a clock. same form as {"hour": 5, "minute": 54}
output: {"hour": 8, "minute": 10}
